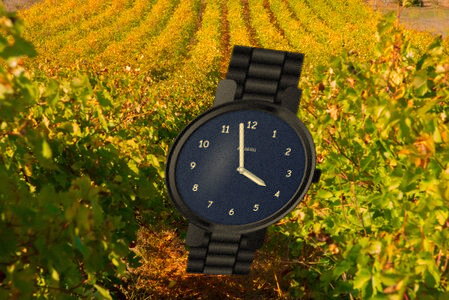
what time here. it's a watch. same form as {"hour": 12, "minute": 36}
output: {"hour": 3, "minute": 58}
